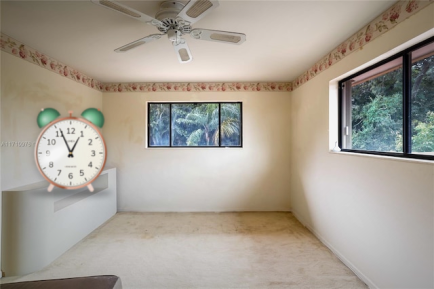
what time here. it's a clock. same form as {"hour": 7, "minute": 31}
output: {"hour": 12, "minute": 56}
